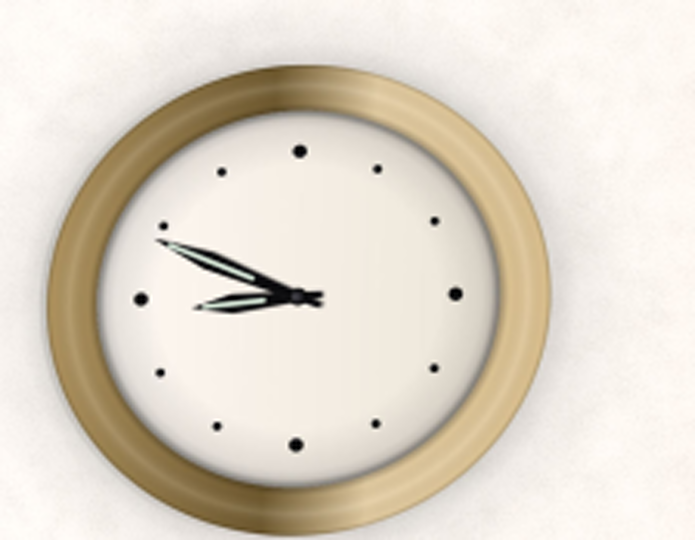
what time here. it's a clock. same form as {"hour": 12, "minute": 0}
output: {"hour": 8, "minute": 49}
